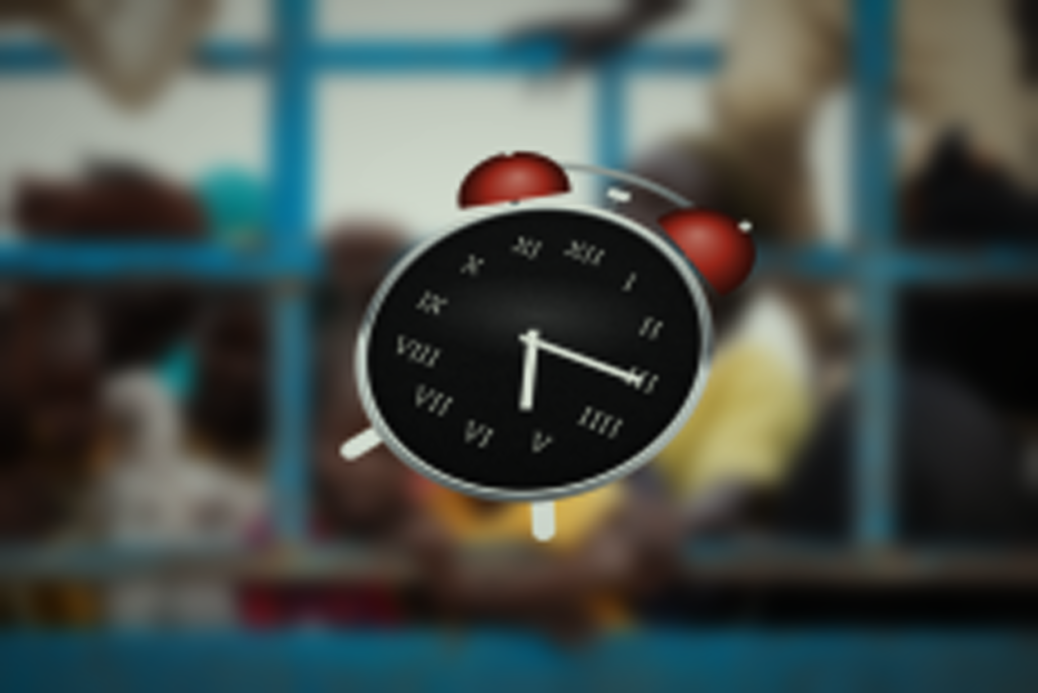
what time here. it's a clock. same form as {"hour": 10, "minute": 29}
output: {"hour": 5, "minute": 15}
